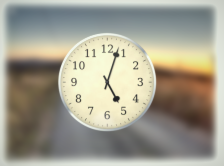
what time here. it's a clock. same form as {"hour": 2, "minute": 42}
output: {"hour": 5, "minute": 3}
